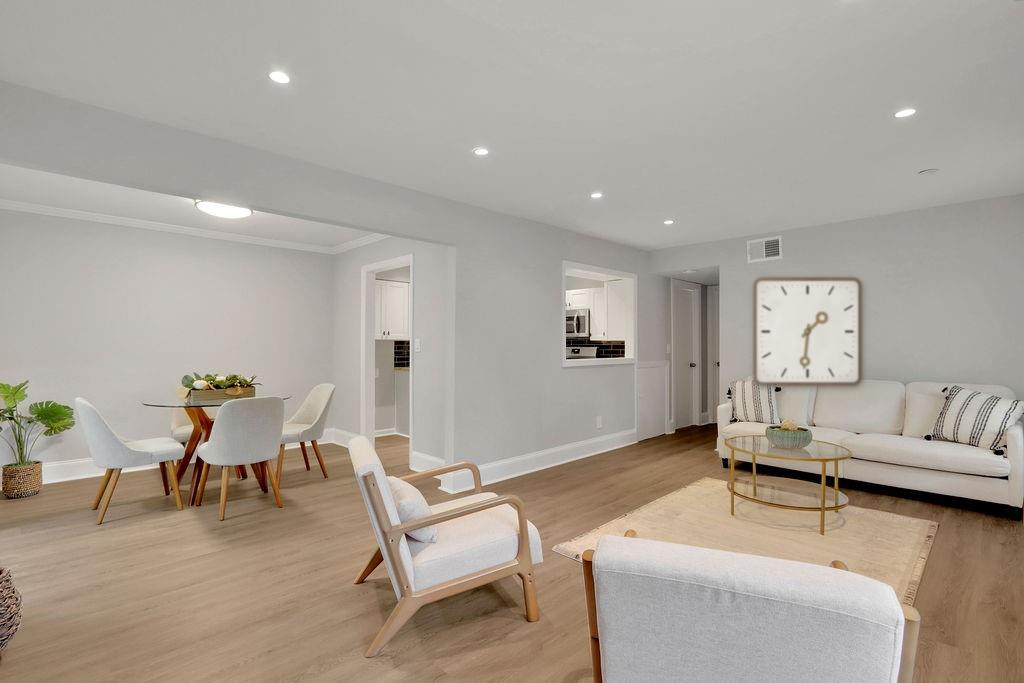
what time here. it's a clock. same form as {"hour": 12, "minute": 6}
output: {"hour": 1, "minute": 31}
